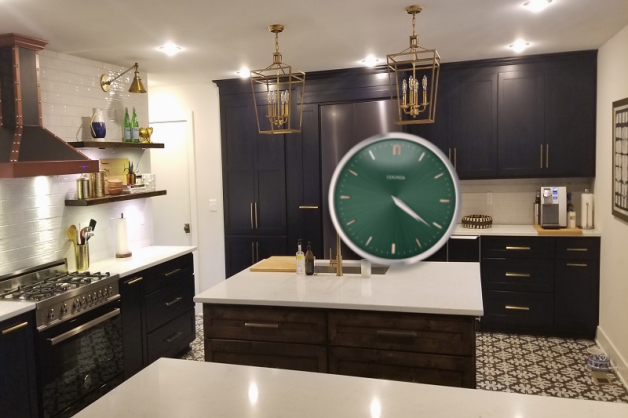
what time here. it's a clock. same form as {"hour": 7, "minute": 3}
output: {"hour": 4, "minute": 21}
